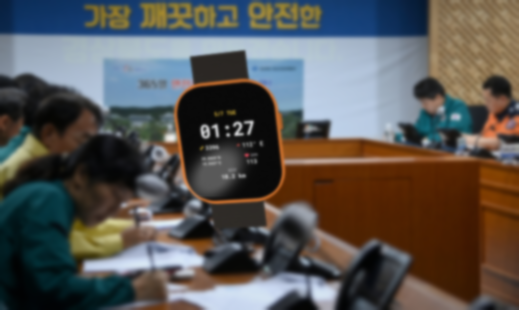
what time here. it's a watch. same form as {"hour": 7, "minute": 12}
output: {"hour": 1, "minute": 27}
